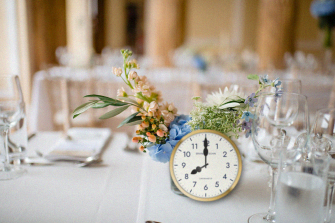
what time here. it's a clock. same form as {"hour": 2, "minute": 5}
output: {"hour": 8, "minute": 0}
